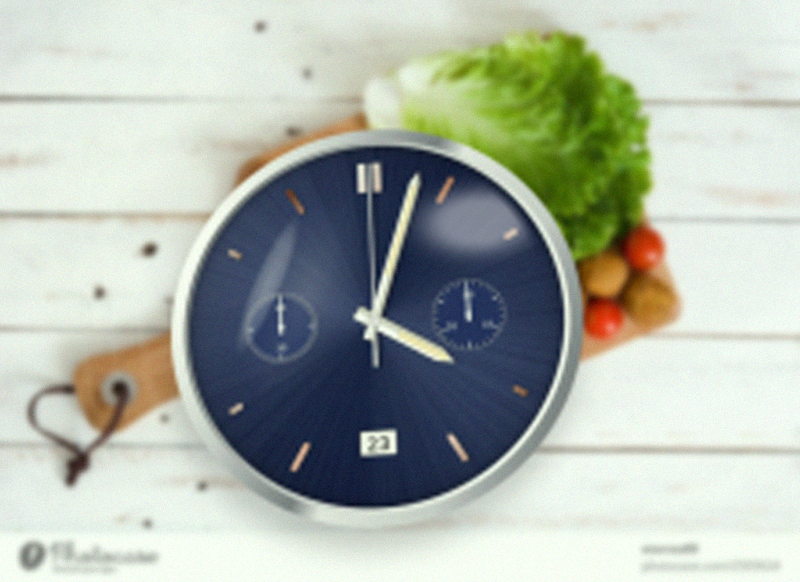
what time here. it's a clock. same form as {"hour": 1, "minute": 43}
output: {"hour": 4, "minute": 3}
